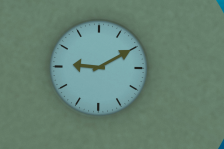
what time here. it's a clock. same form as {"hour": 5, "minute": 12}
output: {"hour": 9, "minute": 10}
